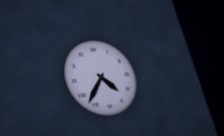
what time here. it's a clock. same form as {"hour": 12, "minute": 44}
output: {"hour": 4, "minute": 37}
